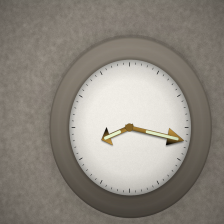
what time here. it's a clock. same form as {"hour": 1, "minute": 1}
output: {"hour": 8, "minute": 17}
